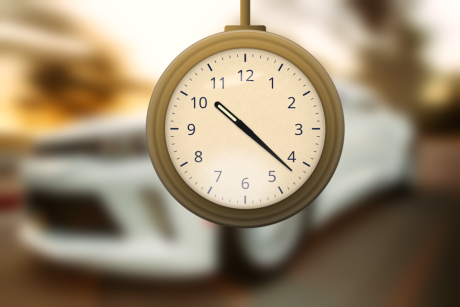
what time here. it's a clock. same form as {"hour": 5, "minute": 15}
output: {"hour": 10, "minute": 22}
